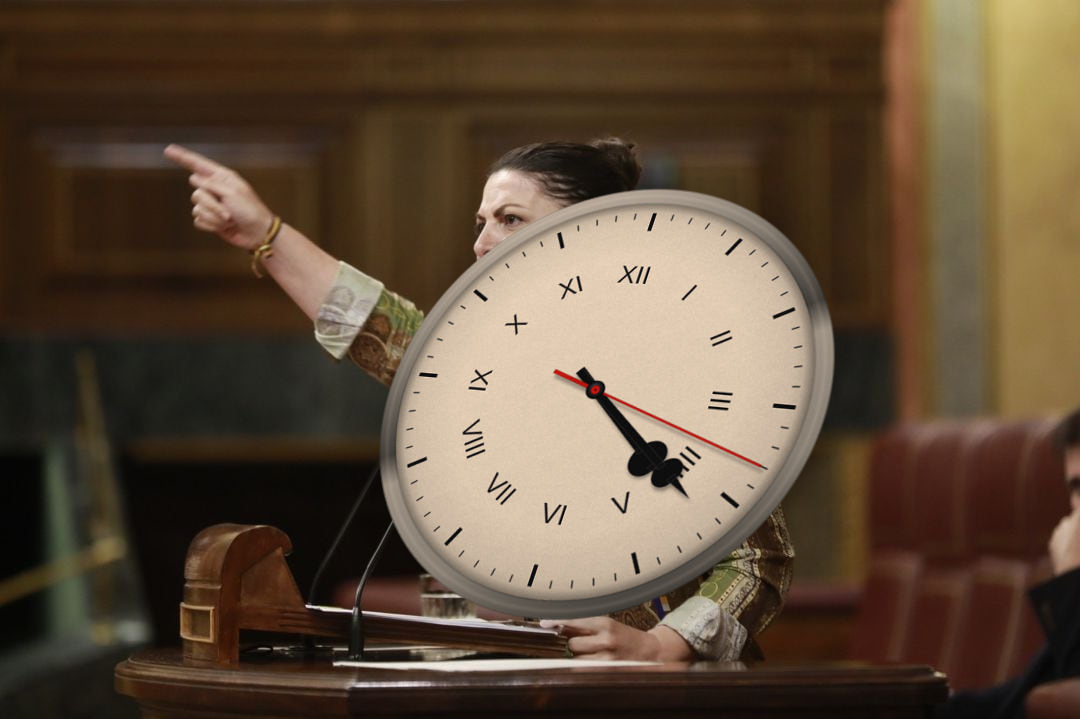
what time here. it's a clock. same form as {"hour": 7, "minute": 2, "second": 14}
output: {"hour": 4, "minute": 21, "second": 18}
